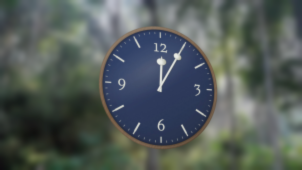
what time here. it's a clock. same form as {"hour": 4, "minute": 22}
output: {"hour": 12, "minute": 5}
